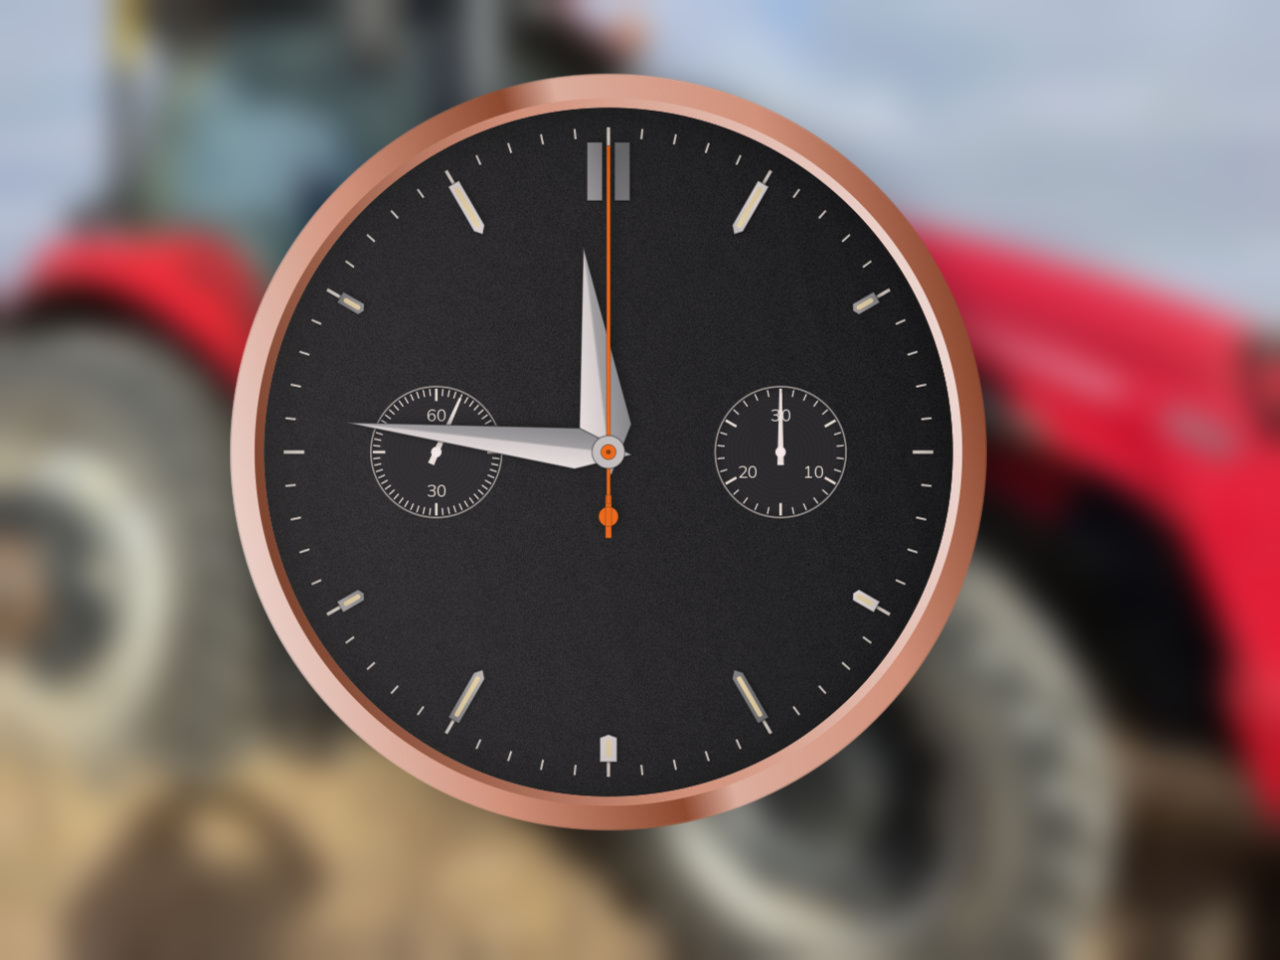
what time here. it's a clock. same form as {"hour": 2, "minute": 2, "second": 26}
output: {"hour": 11, "minute": 46, "second": 4}
